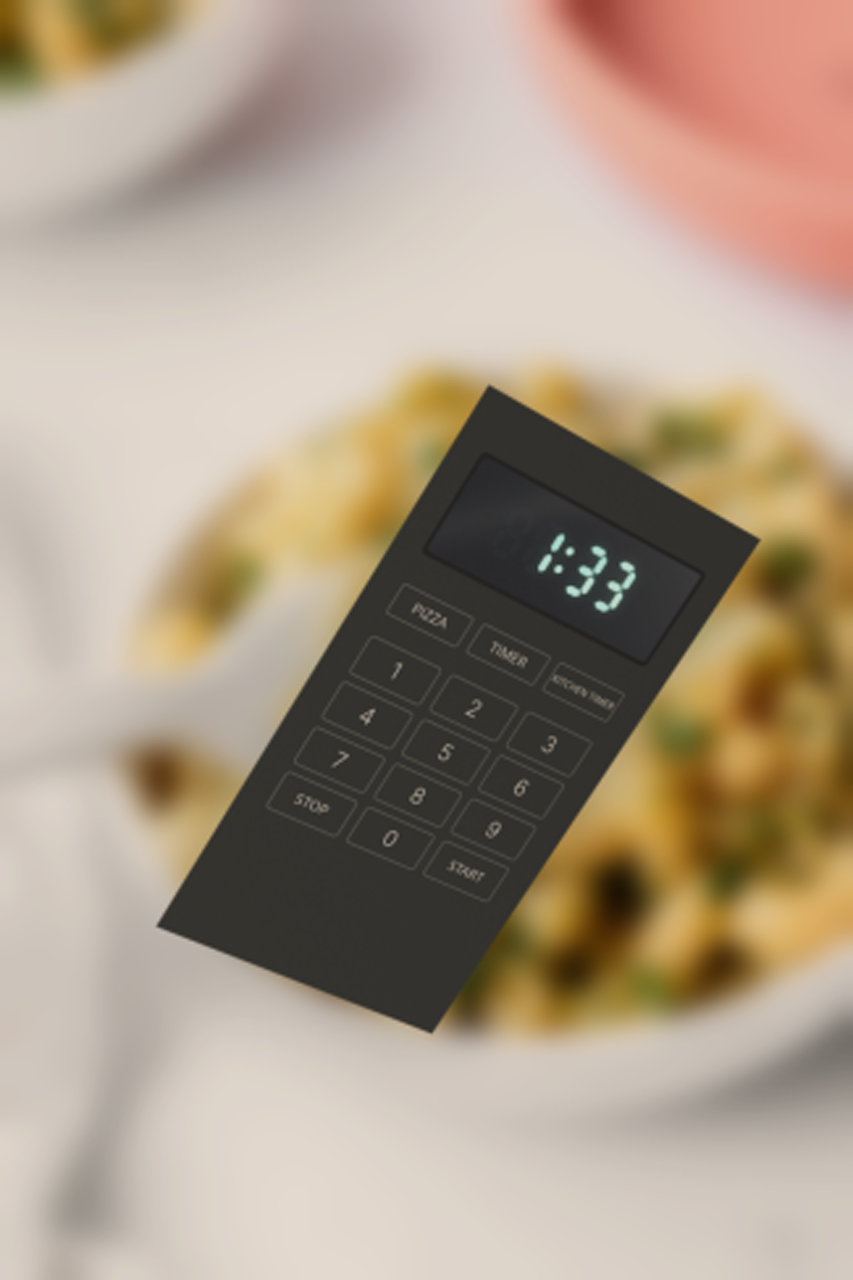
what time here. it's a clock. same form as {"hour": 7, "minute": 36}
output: {"hour": 1, "minute": 33}
